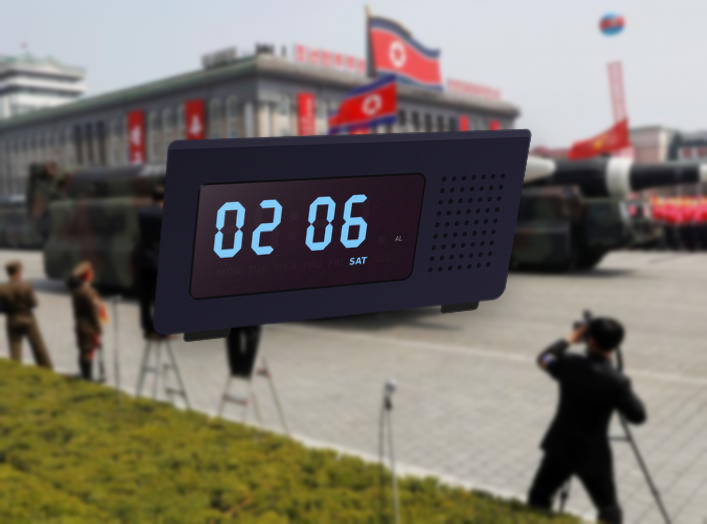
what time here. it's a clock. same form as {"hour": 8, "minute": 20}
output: {"hour": 2, "minute": 6}
